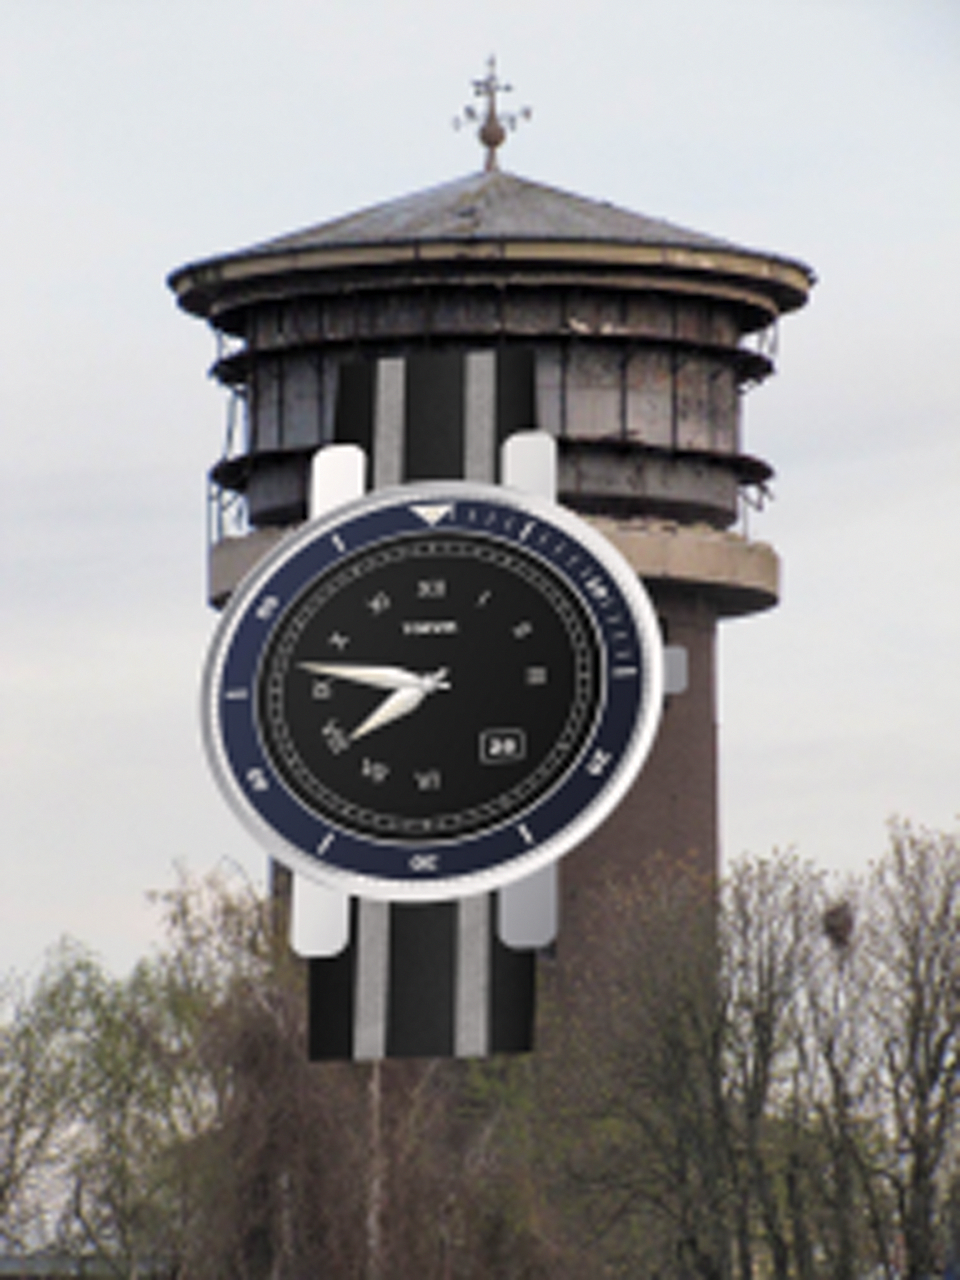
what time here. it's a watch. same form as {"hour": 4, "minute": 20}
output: {"hour": 7, "minute": 47}
